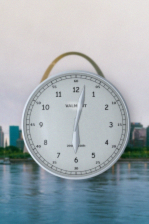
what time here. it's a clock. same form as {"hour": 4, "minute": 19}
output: {"hour": 6, "minute": 2}
